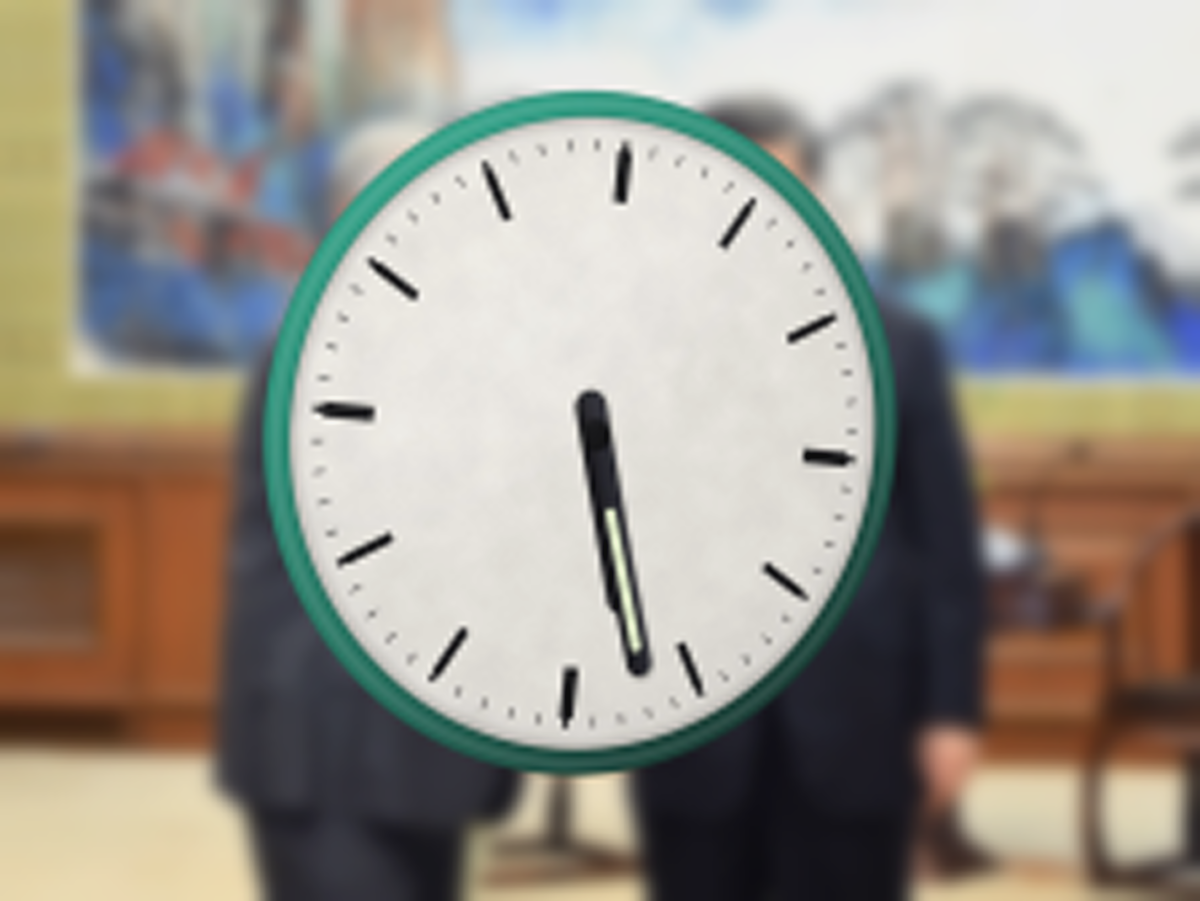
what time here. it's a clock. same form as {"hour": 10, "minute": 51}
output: {"hour": 5, "minute": 27}
